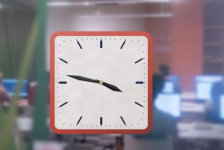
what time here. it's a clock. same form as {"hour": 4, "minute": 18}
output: {"hour": 3, "minute": 47}
